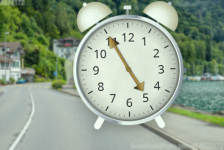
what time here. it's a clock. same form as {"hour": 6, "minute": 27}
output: {"hour": 4, "minute": 55}
